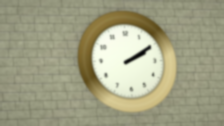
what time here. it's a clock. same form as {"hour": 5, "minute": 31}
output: {"hour": 2, "minute": 10}
